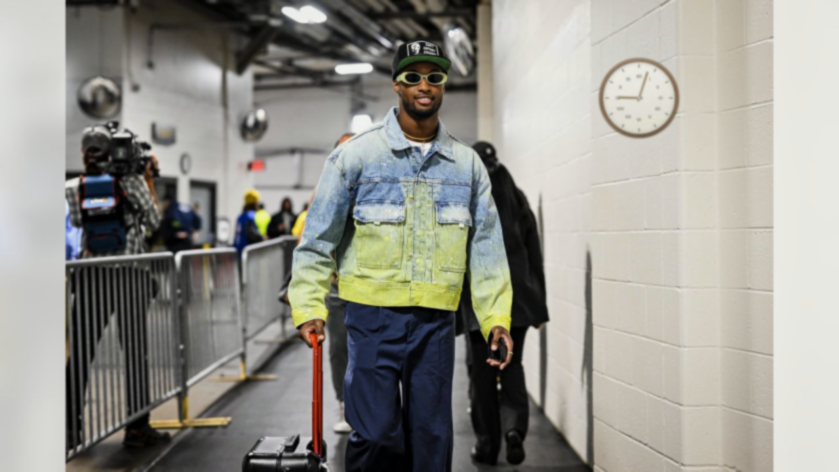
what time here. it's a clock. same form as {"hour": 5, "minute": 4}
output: {"hour": 9, "minute": 3}
